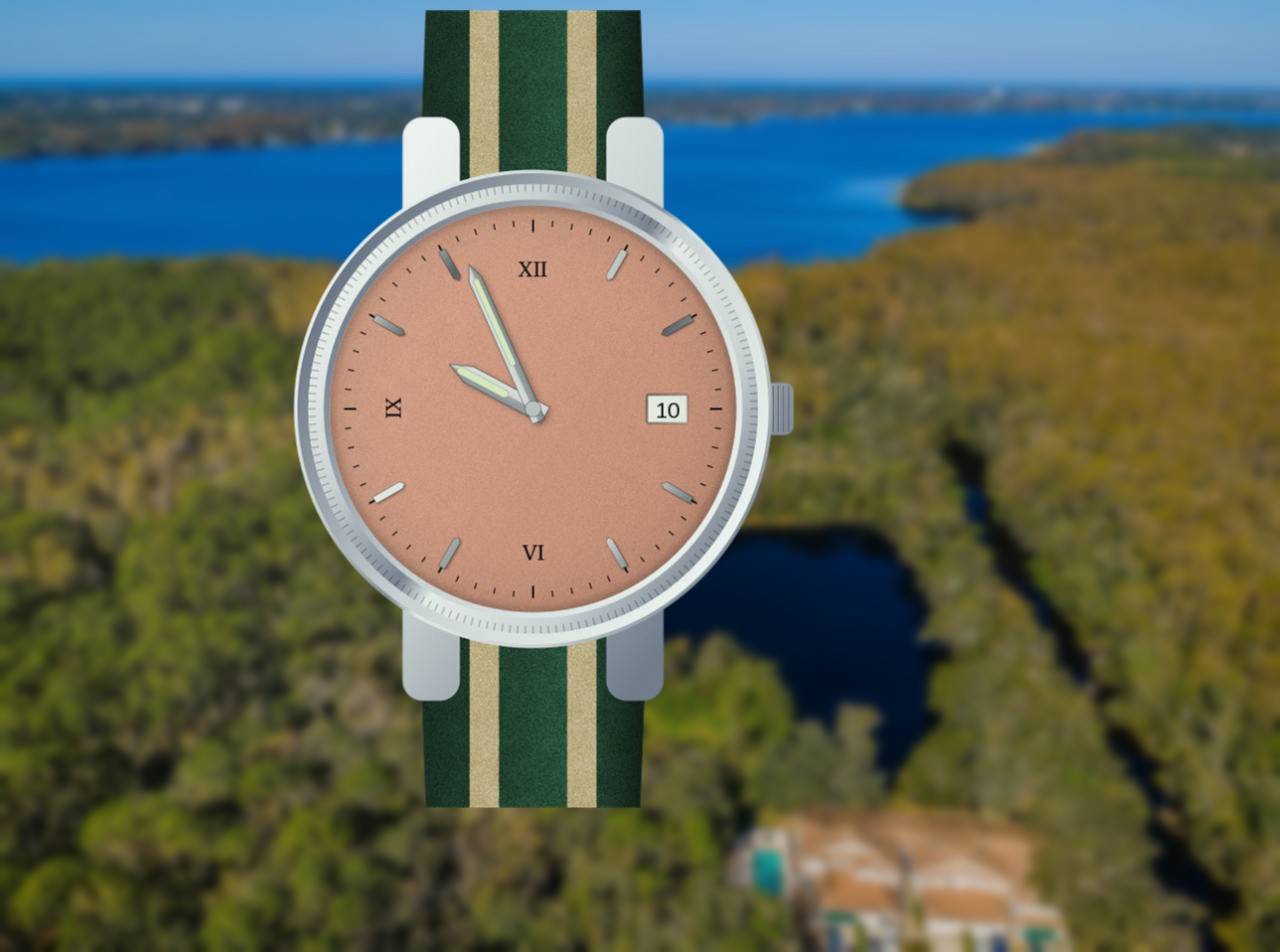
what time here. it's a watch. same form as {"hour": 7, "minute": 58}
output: {"hour": 9, "minute": 56}
